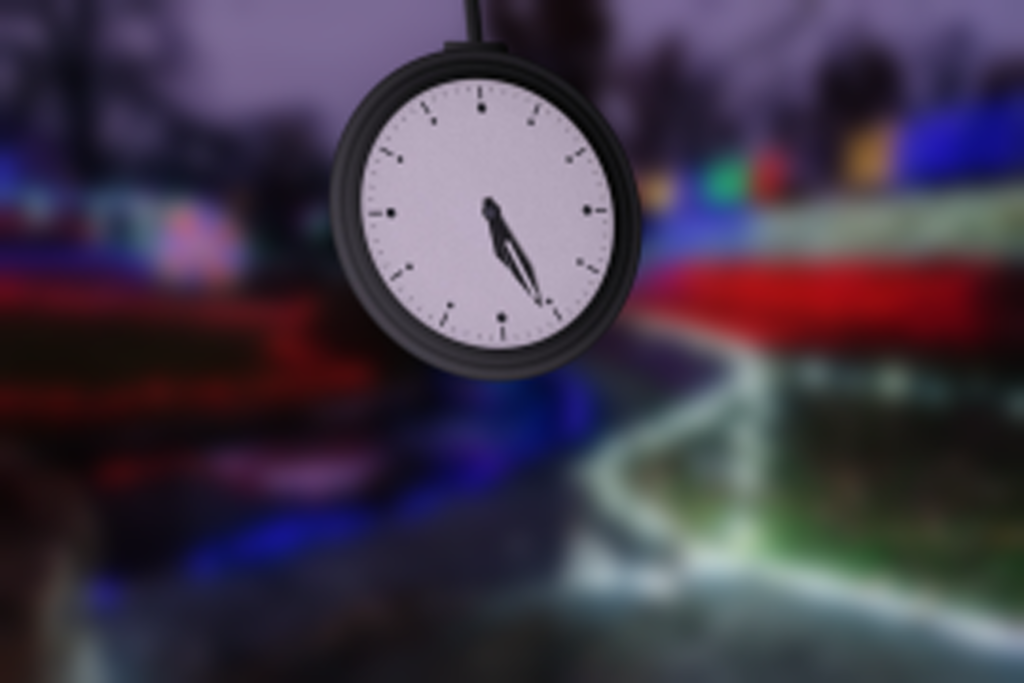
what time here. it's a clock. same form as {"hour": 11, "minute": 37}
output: {"hour": 5, "minute": 26}
